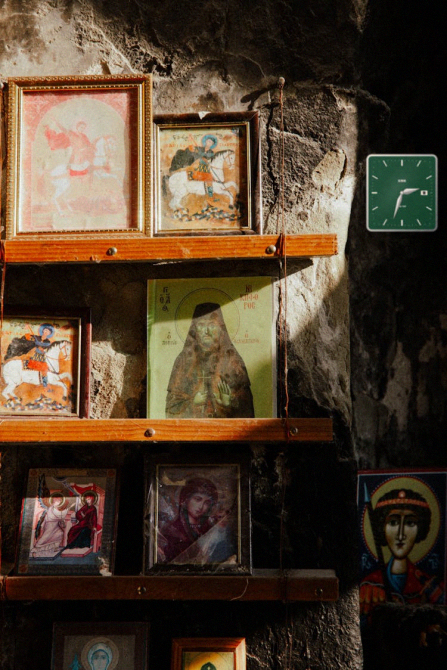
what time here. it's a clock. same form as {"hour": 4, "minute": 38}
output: {"hour": 2, "minute": 33}
